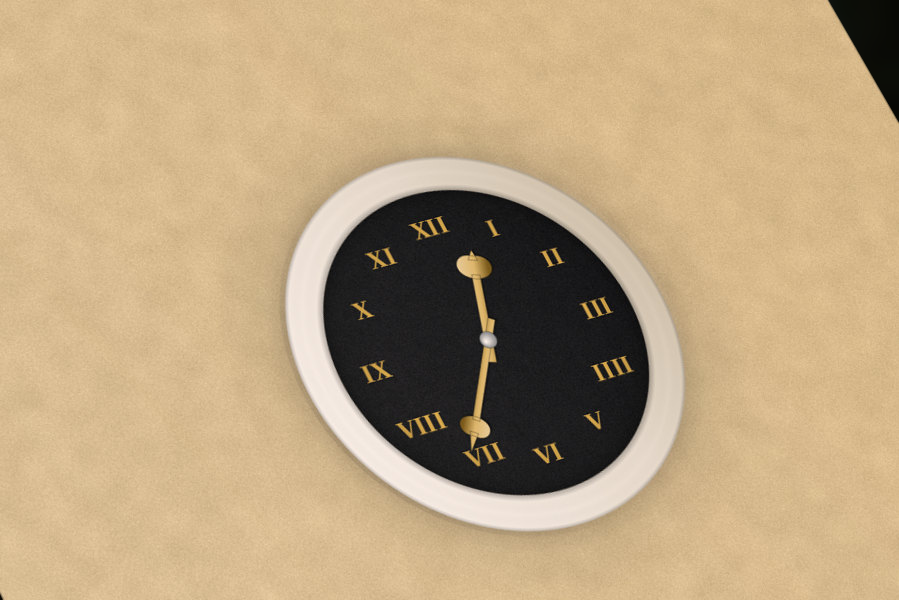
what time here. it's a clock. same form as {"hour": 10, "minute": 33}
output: {"hour": 12, "minute": 36}
